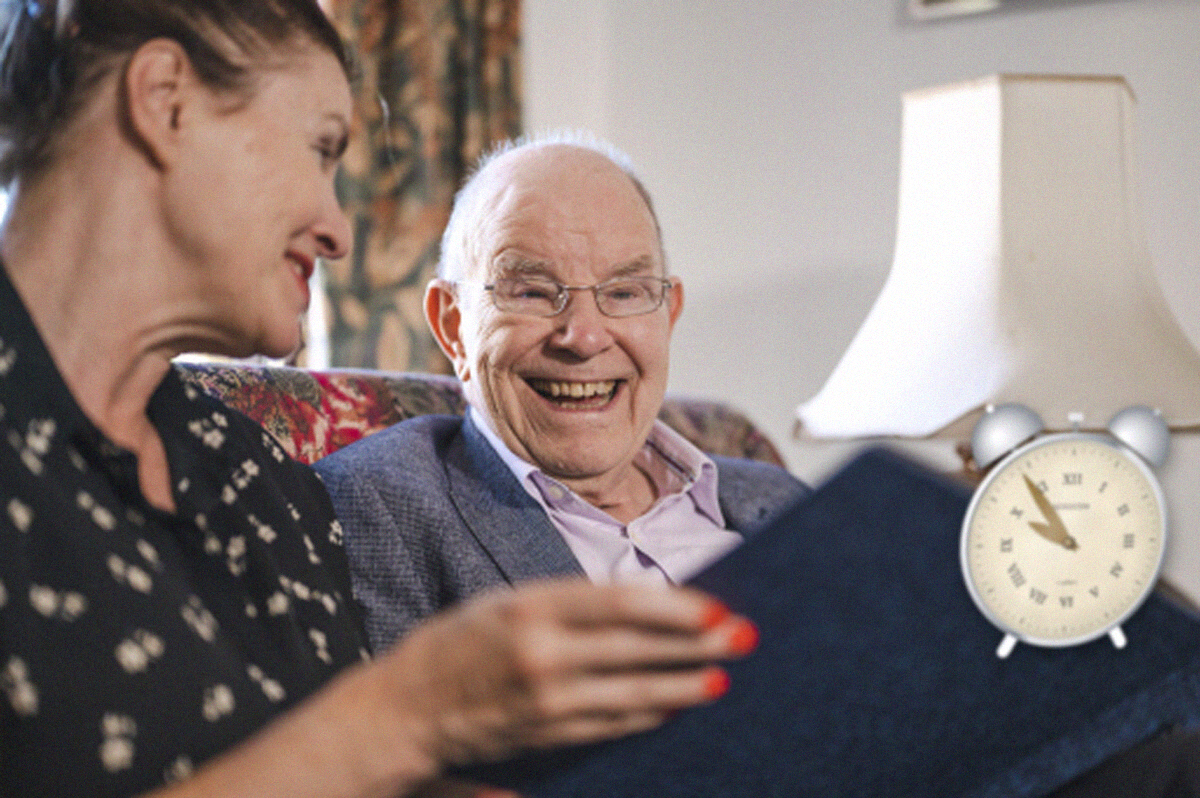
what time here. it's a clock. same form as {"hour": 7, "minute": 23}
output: {"hour": 9, "minute": 54}
